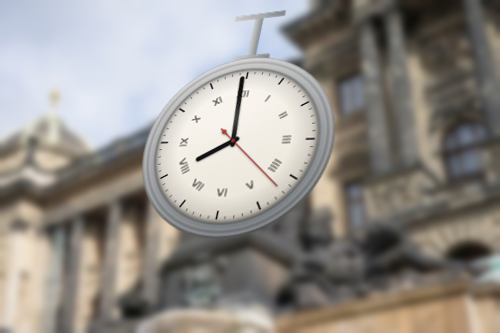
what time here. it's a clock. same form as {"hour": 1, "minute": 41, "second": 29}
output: {"hour": 7, "minute": 59, "second": 22}
